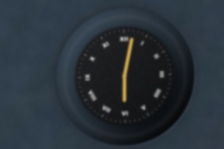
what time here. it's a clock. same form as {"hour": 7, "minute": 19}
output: {"hour": 6, "minute": 2}
